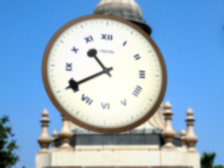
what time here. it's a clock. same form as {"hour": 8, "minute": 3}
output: {"hour": 10, "minute": 40}
